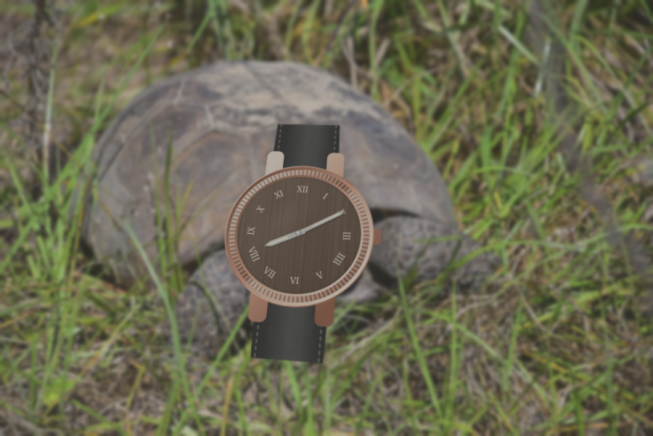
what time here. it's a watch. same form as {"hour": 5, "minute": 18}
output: {"hour": 8, "minute": 10}
